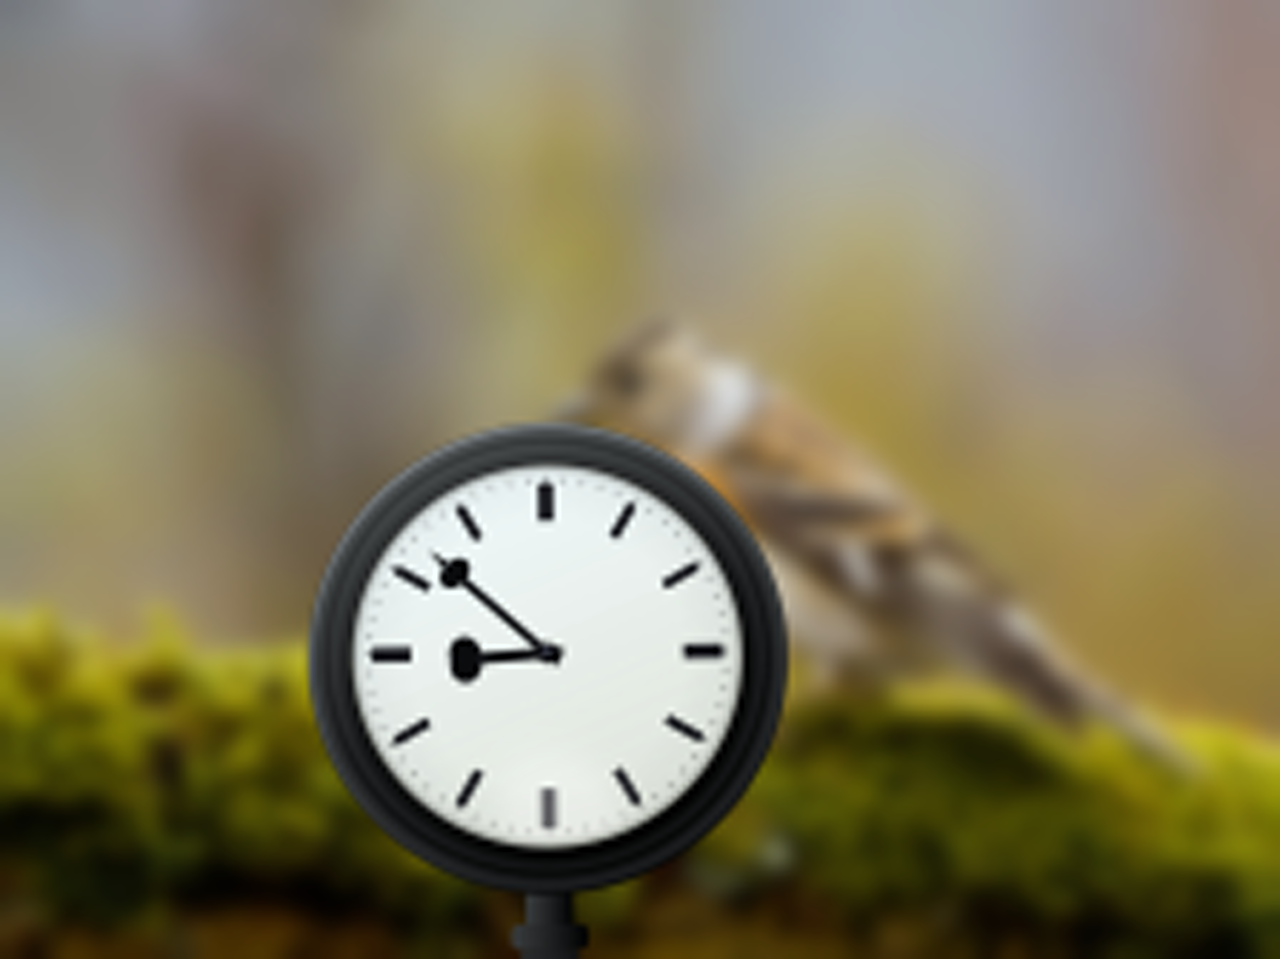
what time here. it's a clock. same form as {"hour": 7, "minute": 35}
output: {"hour": 8, "minute": 52}
